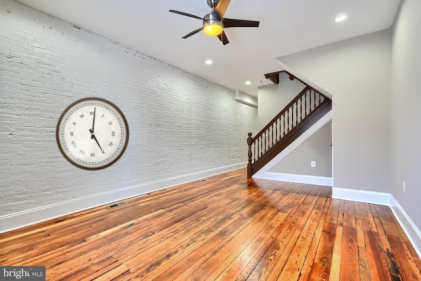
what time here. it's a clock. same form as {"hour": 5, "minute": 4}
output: {"hour": 5, "minute": 1}
